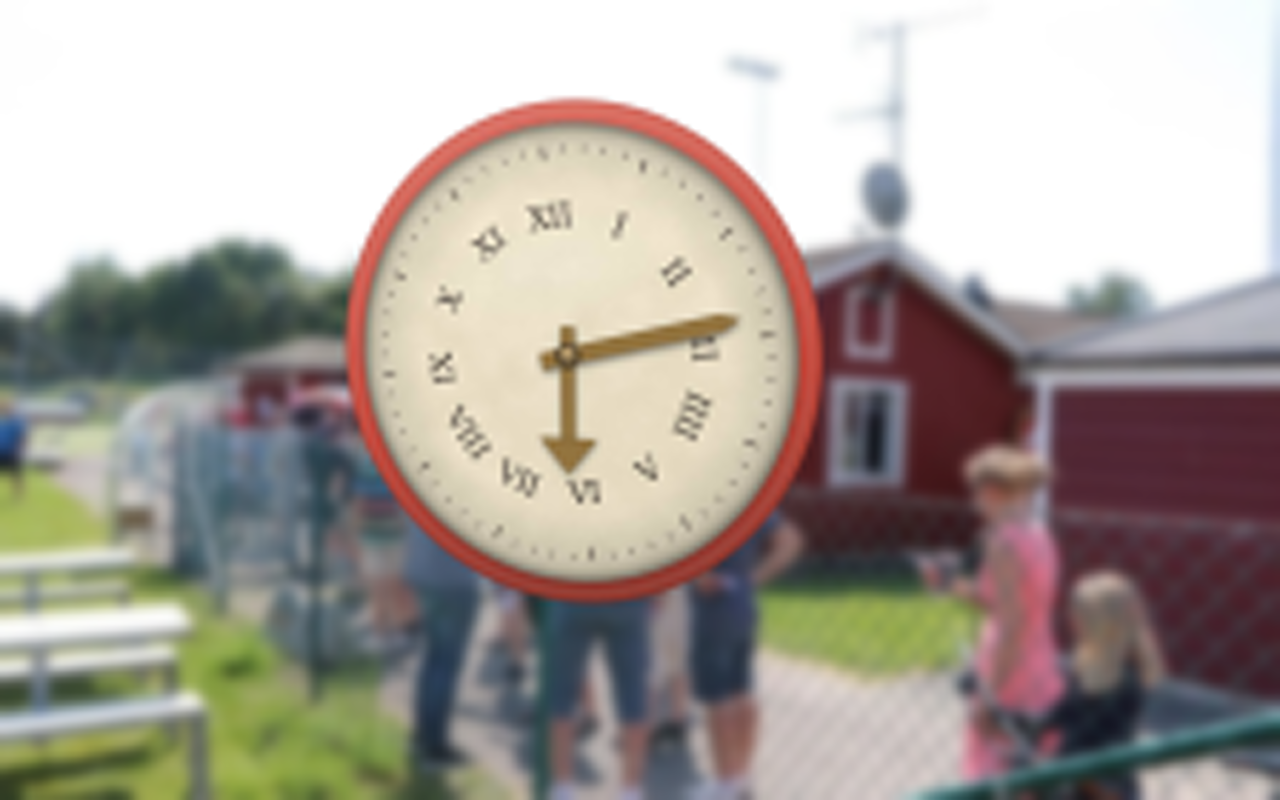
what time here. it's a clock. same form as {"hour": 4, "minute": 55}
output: {"hour": 6, "minute": 14}
